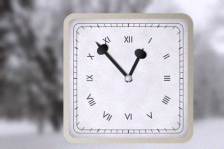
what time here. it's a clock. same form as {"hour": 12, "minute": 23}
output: {"hour": 12, "minute": 53}
